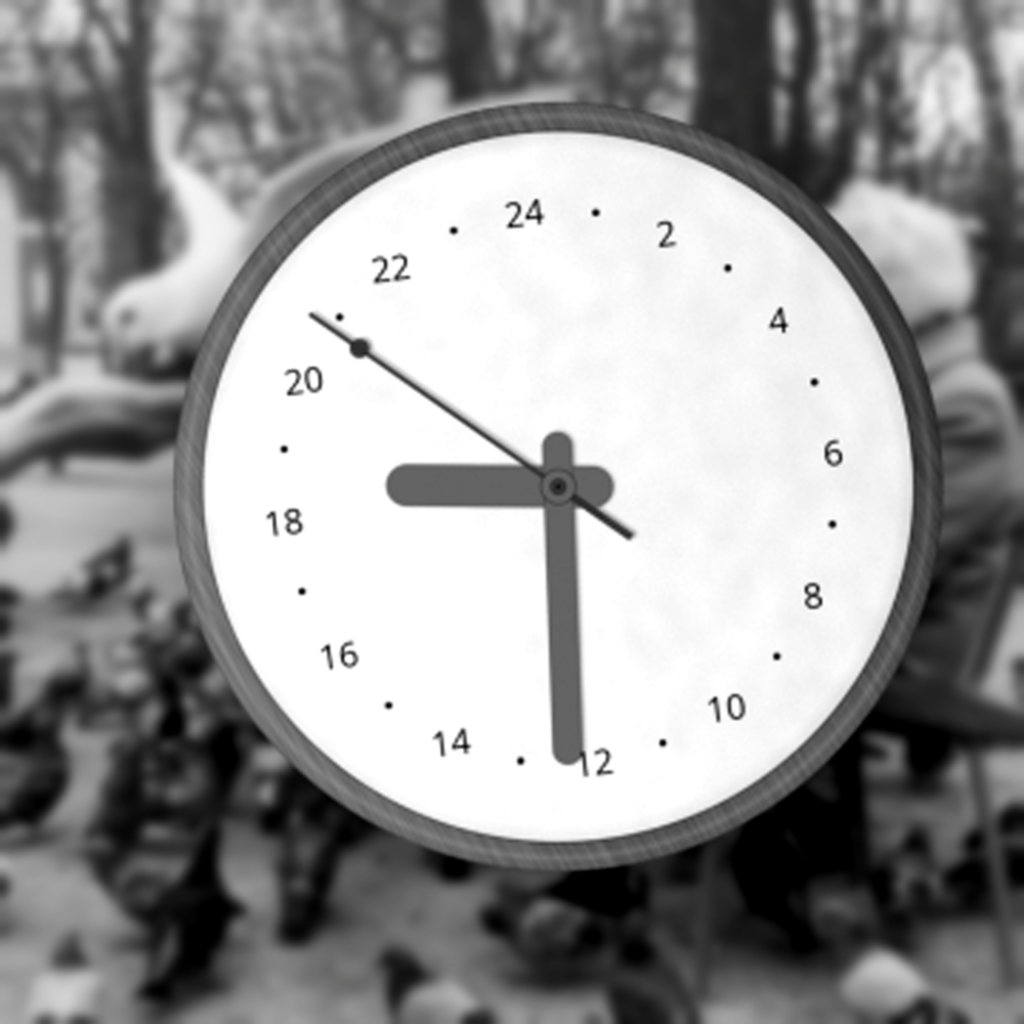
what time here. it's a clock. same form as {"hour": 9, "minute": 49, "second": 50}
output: {"hour": 18, "minute": 30, "second": 52}
